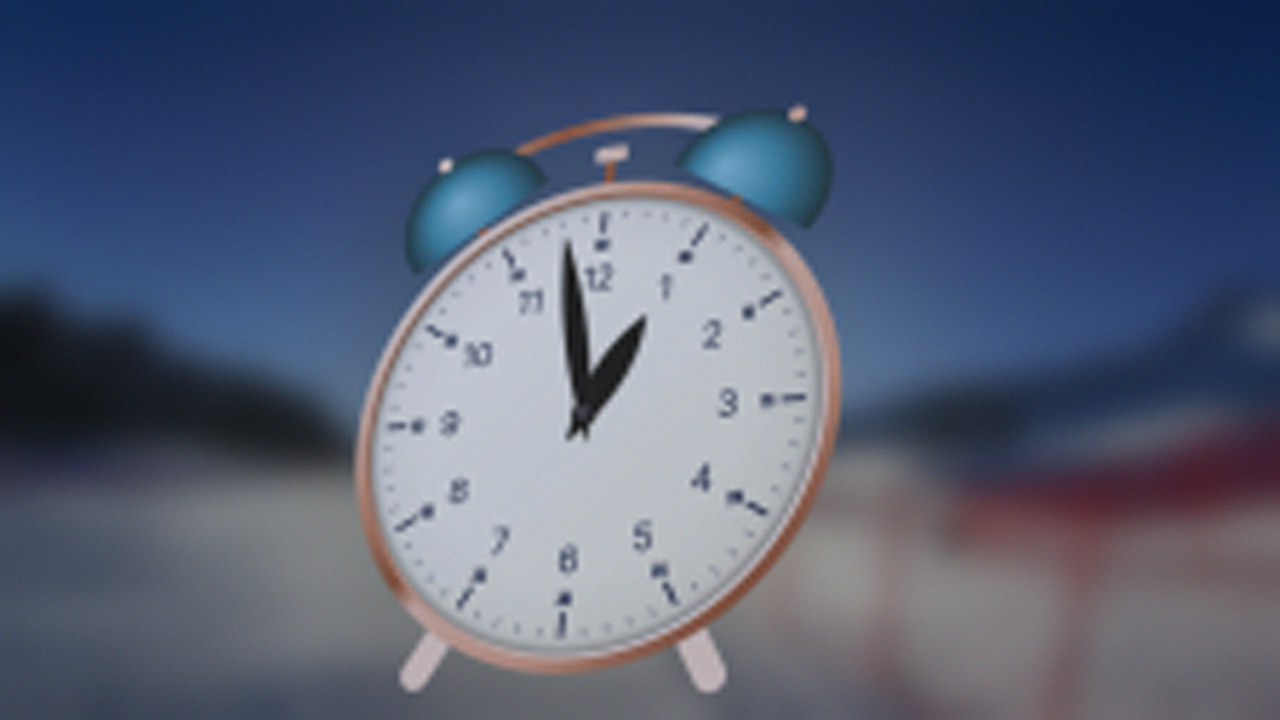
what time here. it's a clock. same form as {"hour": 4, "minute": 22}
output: {"hour": 12, "minute": 58}
